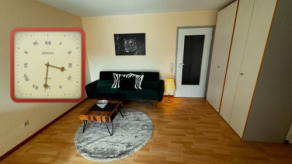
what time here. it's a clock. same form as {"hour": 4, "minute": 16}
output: {"hour": 3, "minute": 31}
